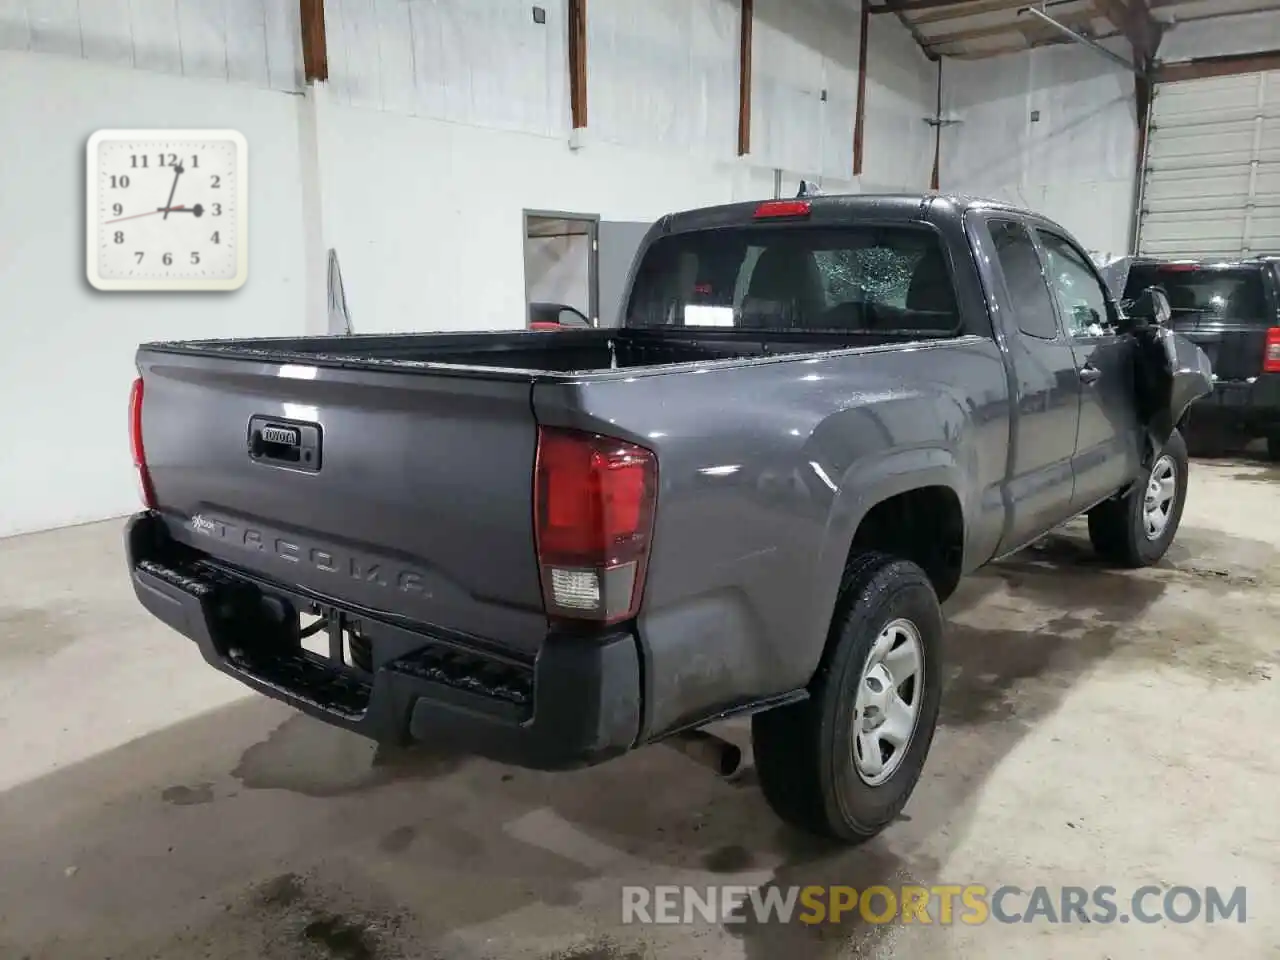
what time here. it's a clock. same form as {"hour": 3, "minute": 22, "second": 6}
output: {"hour": 3, "minute": 2, "second": 43}
